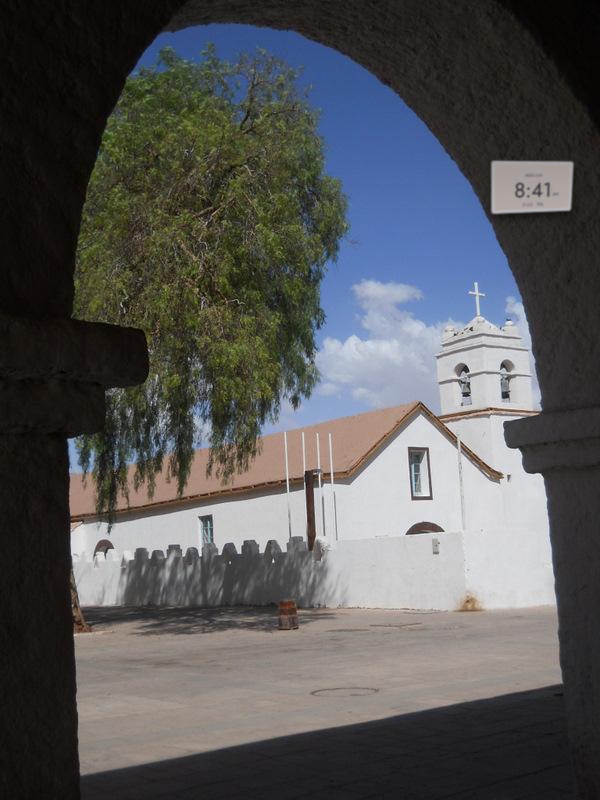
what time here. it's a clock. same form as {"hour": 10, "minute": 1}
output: {"hour": 8, "minute": 41}
